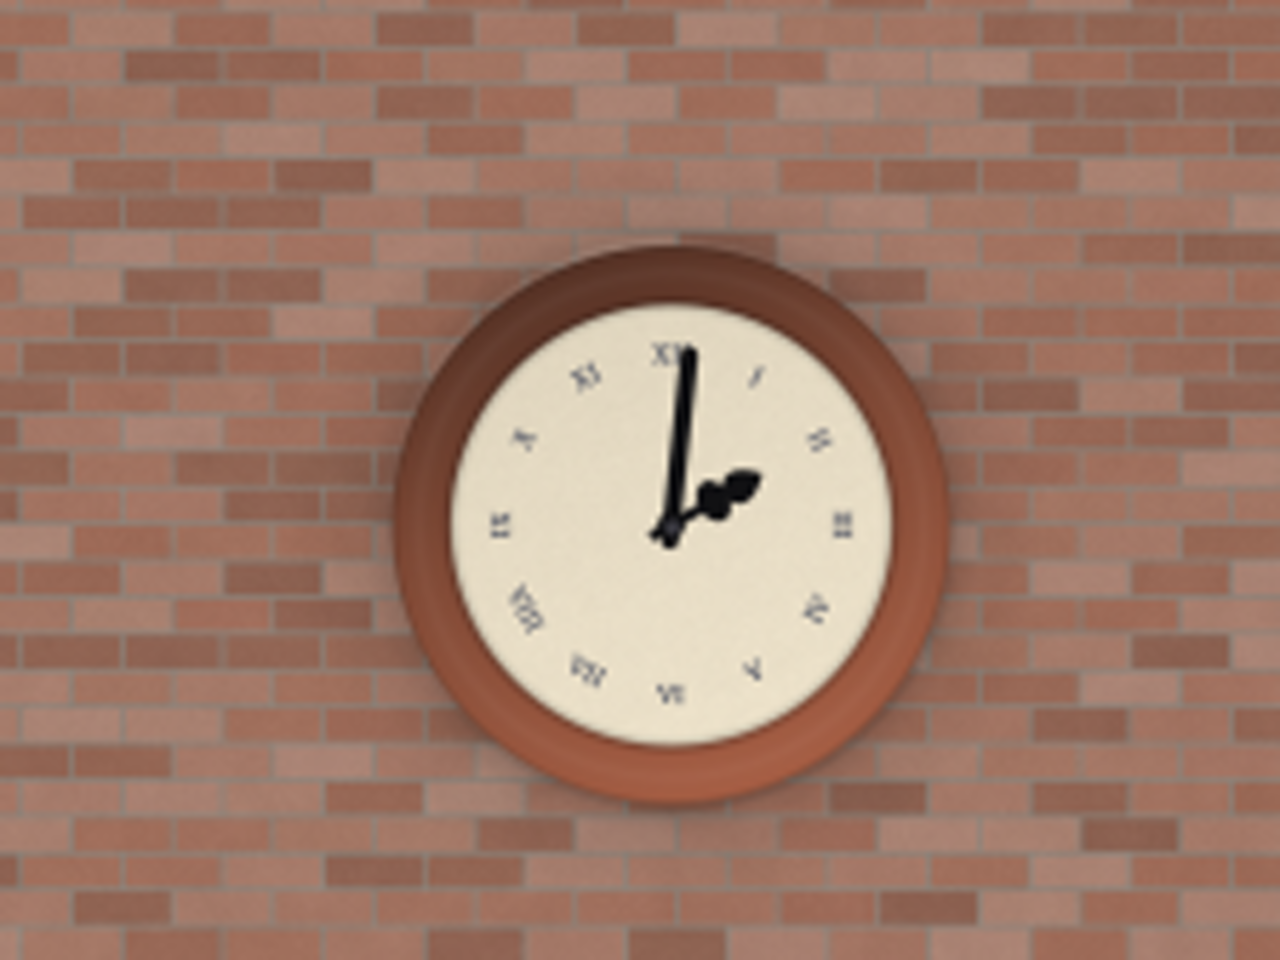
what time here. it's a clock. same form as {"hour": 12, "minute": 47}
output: {"hour": 2, "minute": 1}
